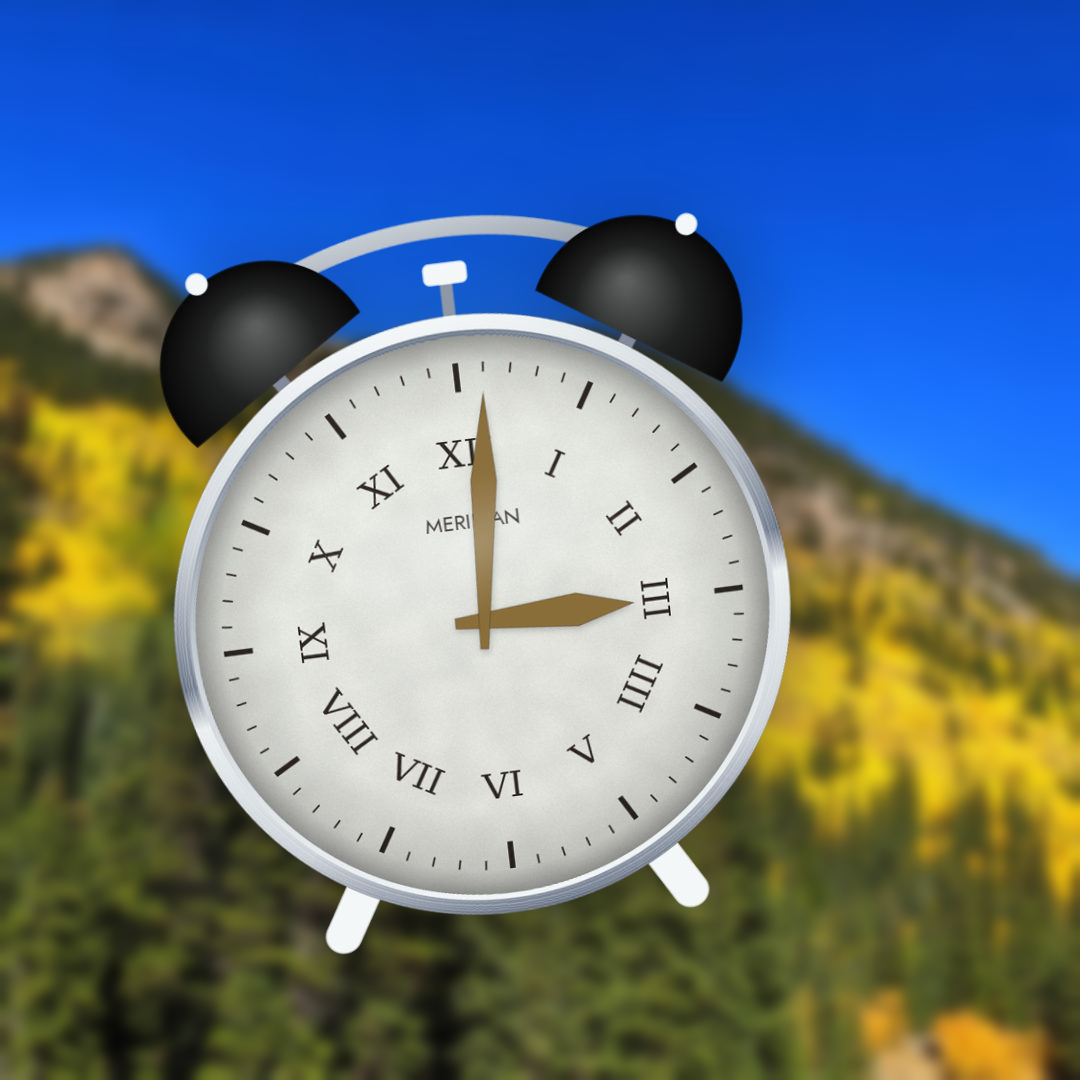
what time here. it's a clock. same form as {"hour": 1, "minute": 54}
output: {"hour": 3, "minute": 1}
